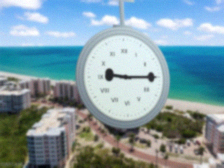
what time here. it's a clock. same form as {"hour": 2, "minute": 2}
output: {"hour": 9, "minute": 15}
